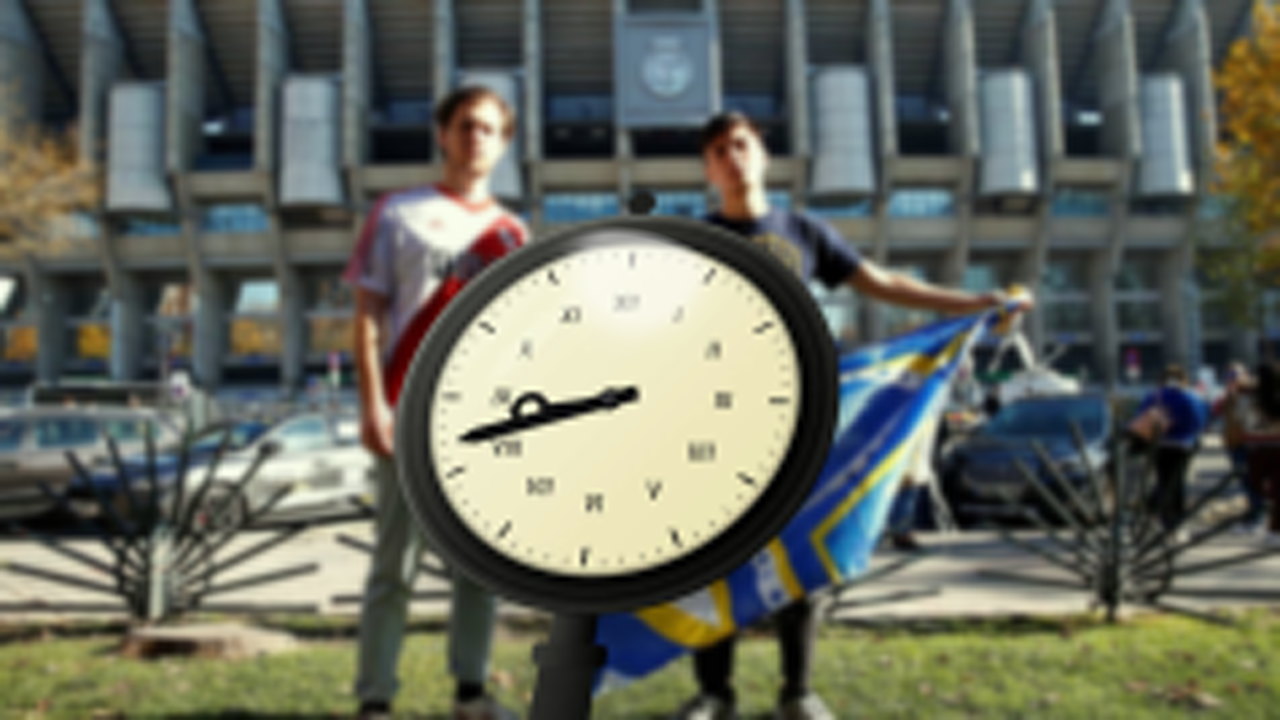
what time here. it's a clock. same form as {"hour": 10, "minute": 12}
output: {"hour": 8, "minute": 42}
